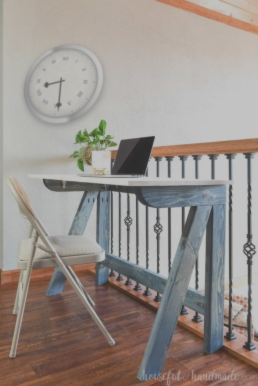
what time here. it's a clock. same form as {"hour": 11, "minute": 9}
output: {"hour": 8, "minute": 29}
